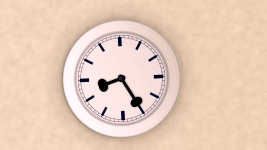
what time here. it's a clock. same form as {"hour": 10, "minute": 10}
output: {"hour": 8, "minute": 25}
